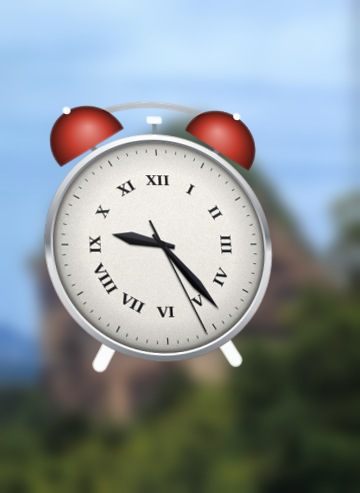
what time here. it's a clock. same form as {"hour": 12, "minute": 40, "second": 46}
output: {"hour": 9, "minute": 23, "second": 26}
